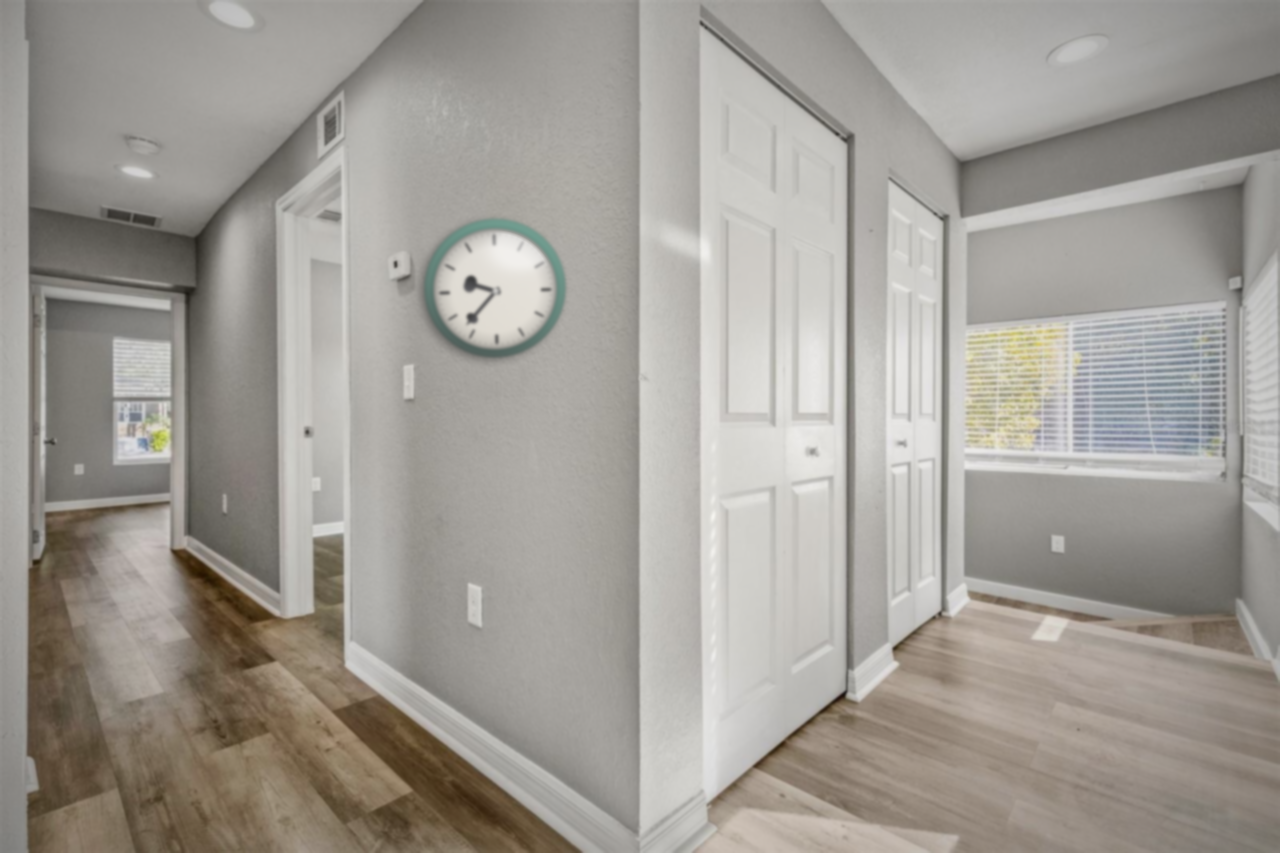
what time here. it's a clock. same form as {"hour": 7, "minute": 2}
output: {"hour": 9, "minute": 37}
